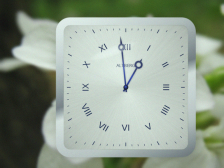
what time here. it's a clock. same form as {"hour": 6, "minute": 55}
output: {"hour": 12, "minute": 59}
